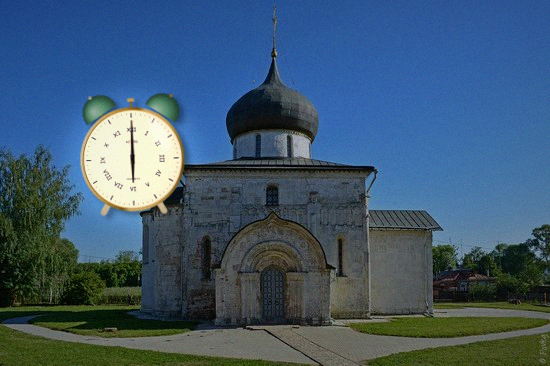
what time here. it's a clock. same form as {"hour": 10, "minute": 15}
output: {"hour": 6, "minute": 0}
